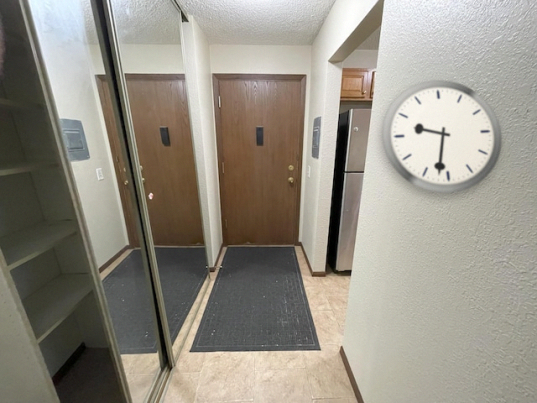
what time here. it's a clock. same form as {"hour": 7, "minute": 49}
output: {"hour": 9, "minute": 32}
